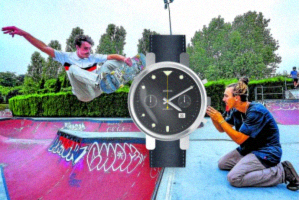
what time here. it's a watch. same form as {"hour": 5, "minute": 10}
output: {"hour": 4, "minute": 10}
